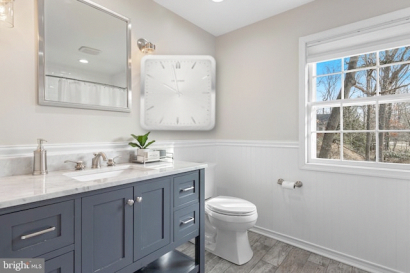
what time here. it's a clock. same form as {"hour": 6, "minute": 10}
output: {"hour": 9, "minute": 58}
